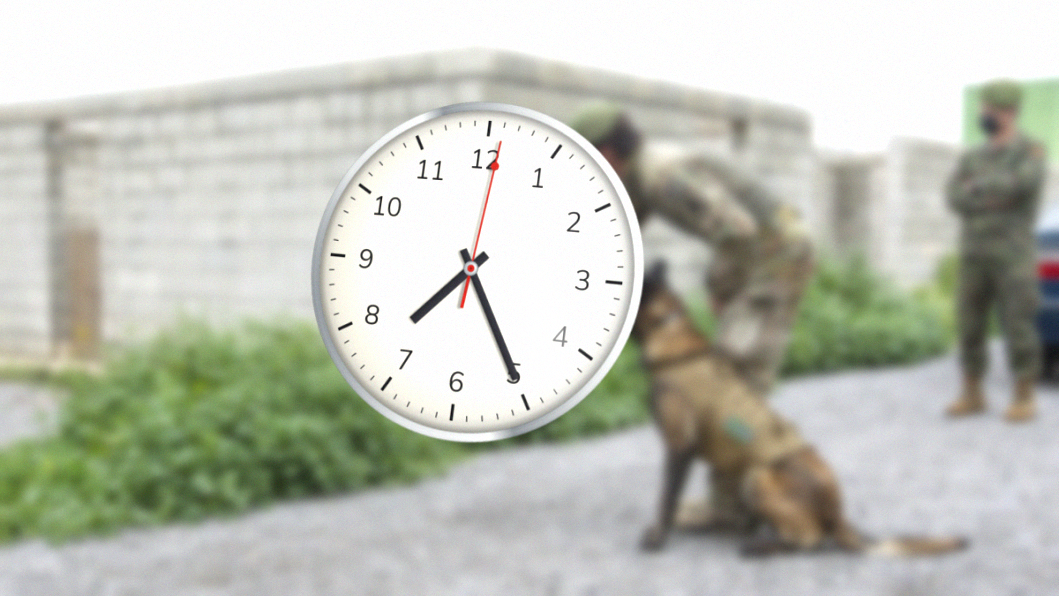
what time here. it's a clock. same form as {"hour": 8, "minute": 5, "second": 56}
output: {"hour": 7, "minute": 25, "second": 1}
